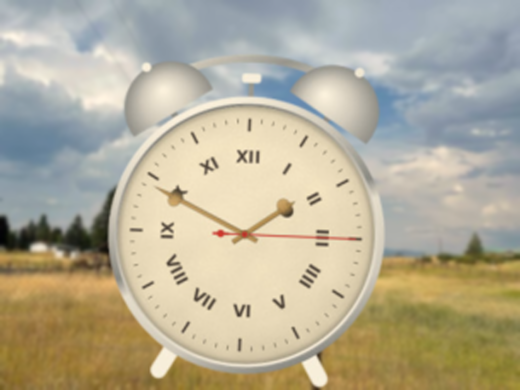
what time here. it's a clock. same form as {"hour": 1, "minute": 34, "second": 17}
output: {"hour": 1, "minute": 49, "second": 15}
